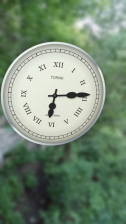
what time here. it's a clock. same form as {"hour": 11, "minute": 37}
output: {"hour": 6, "minute": 14}
